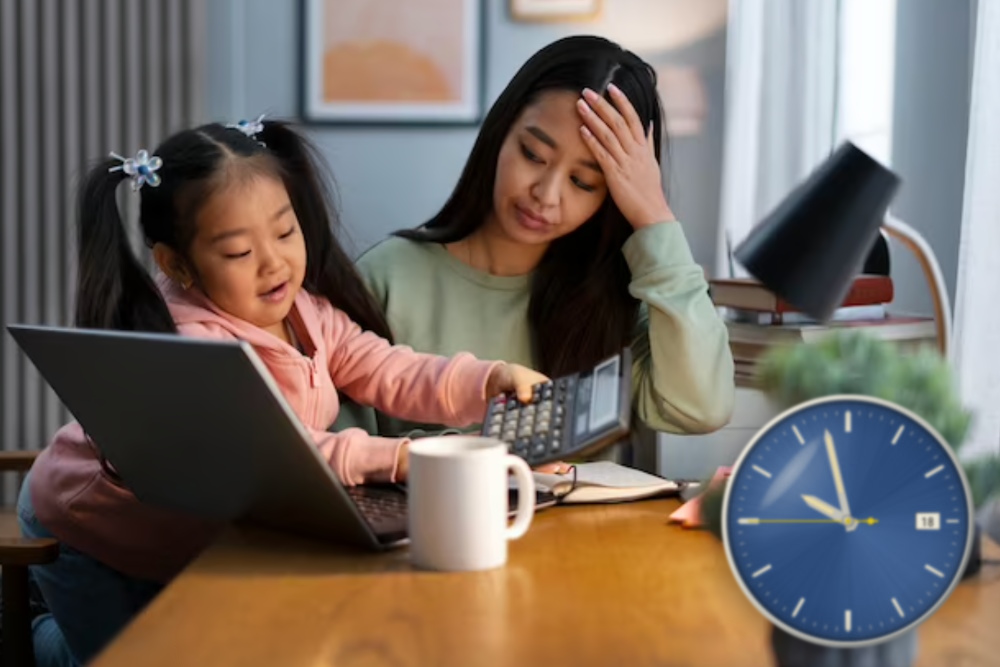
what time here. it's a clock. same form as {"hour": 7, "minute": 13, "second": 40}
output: {"hour": 9, "minute": 57, "second": 45}
